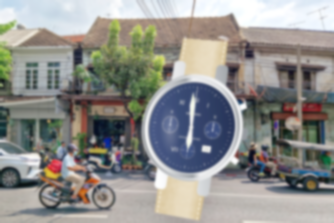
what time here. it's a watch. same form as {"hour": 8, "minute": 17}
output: {"hour": 5, "minute": 59}
